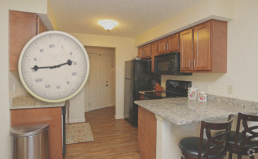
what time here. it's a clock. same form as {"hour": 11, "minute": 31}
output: {"hour": 2, "minute": 46}
